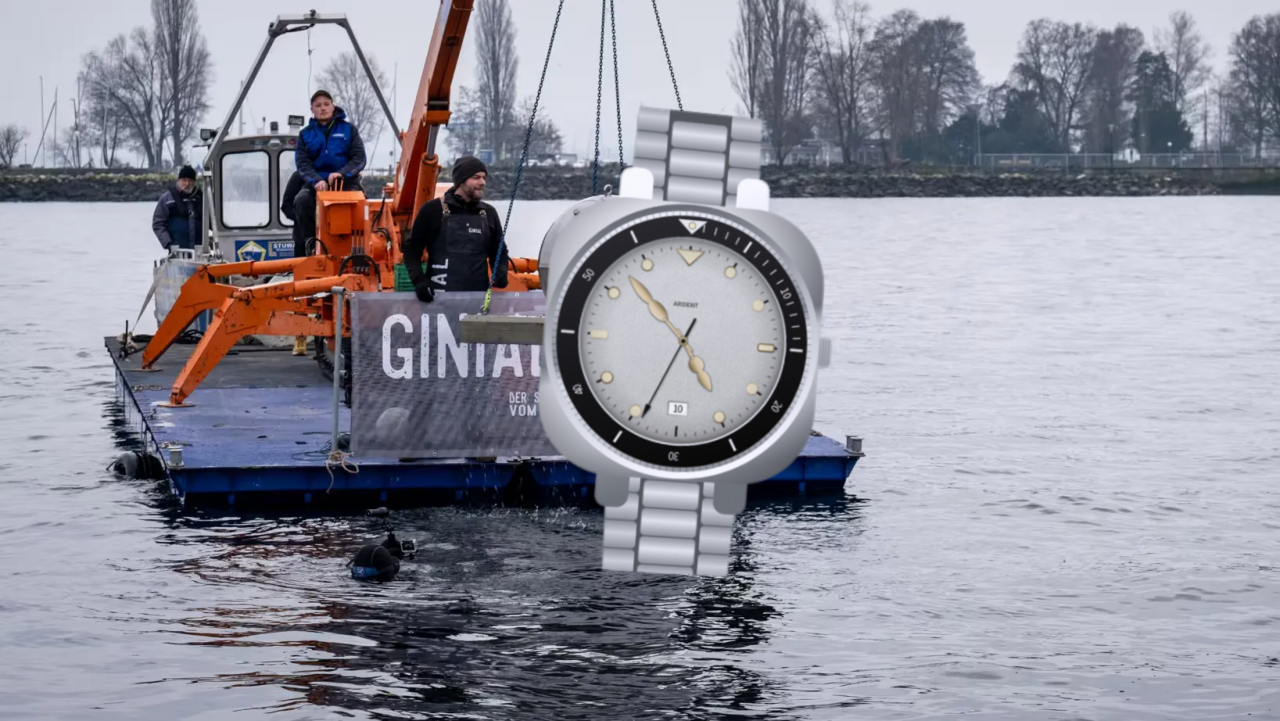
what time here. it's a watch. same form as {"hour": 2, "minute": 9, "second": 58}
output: {"hour": 4, "minute": 52, "second": 34}
